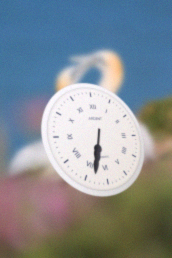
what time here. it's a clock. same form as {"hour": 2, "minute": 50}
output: {"hour": 6, "minute": 33}
